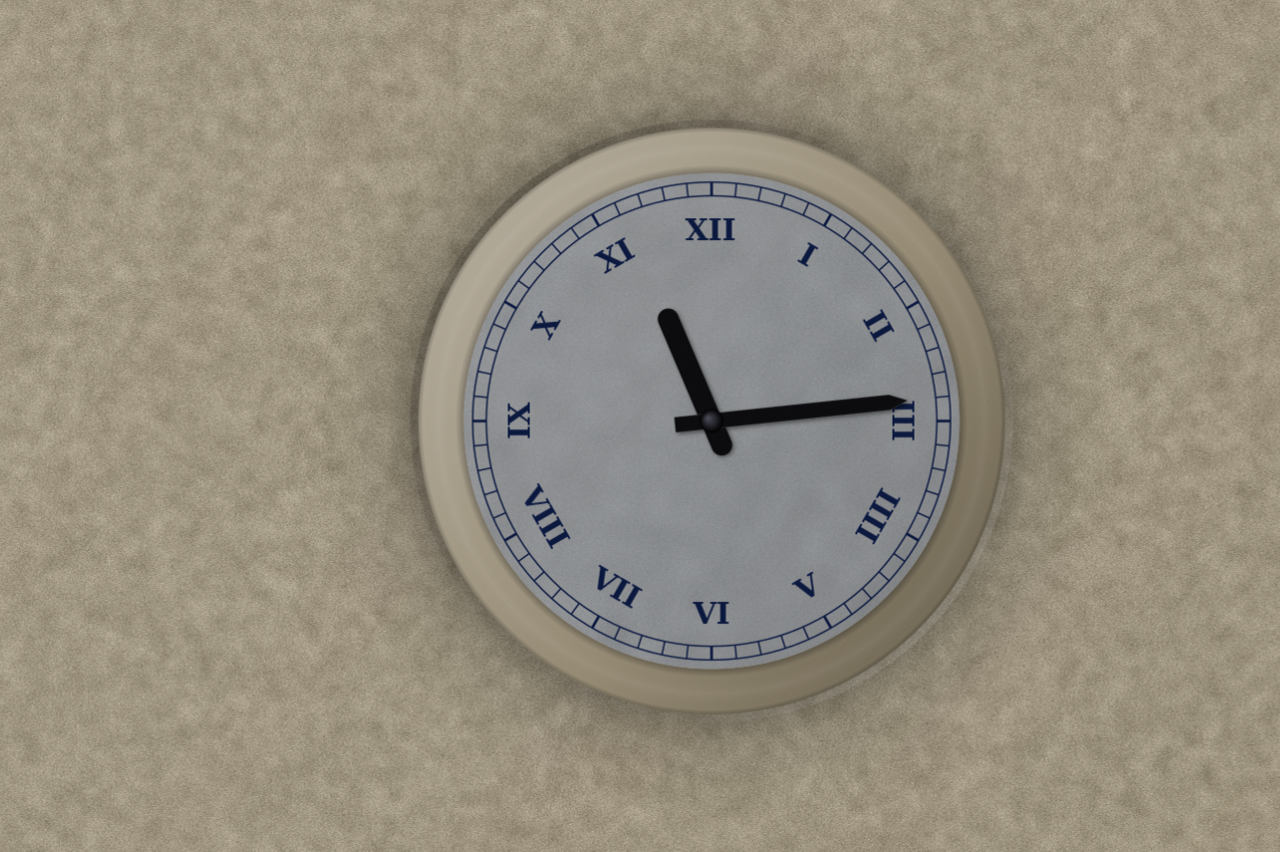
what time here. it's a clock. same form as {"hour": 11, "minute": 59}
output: {"hour": 11, "minute": 14}
